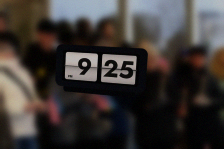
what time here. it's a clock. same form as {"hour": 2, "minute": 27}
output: {"hour": 9, "minute": 25}
